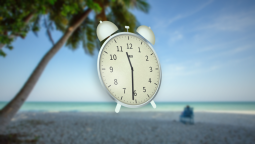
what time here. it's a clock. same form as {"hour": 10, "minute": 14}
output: {"hour": 11, "minute": 31}
